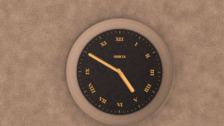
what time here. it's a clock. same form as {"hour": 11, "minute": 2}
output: {"hour": 4, "minute": 50}
